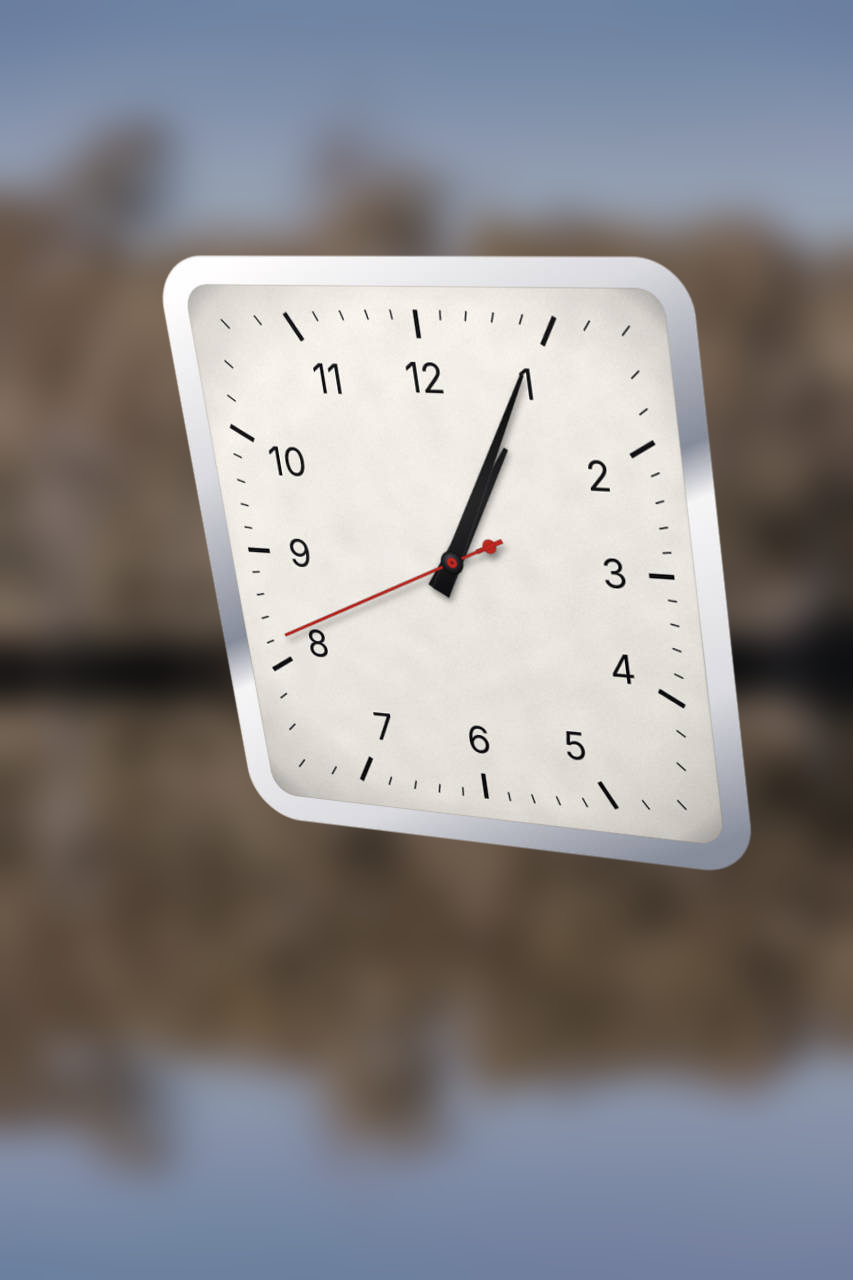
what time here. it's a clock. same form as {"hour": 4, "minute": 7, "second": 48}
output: {"hour": 1, "minute": 4, "second": 41}
